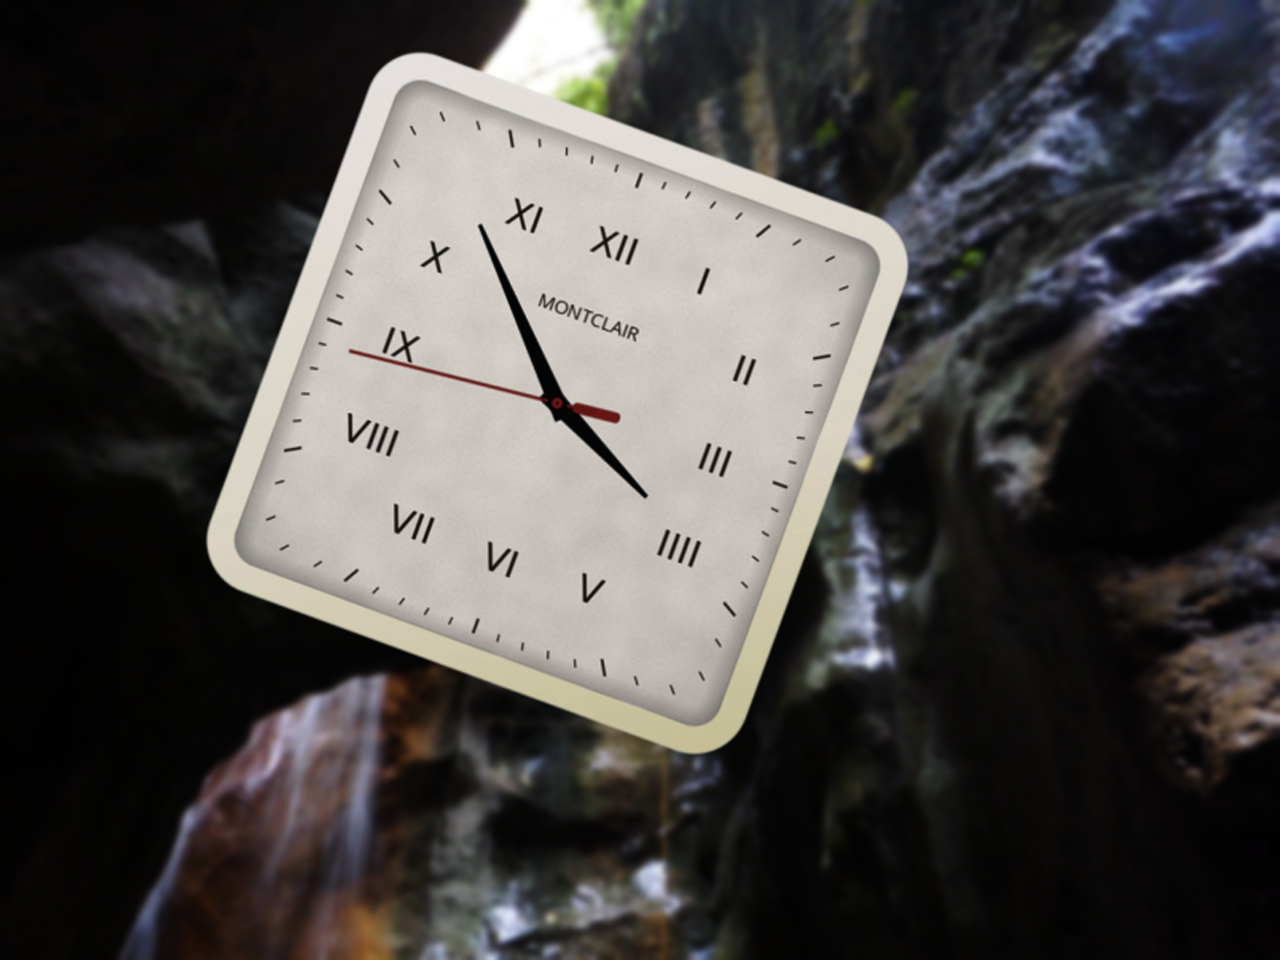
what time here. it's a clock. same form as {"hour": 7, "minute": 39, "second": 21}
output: {"hour": 3, "minute": 52, "second": 44}
